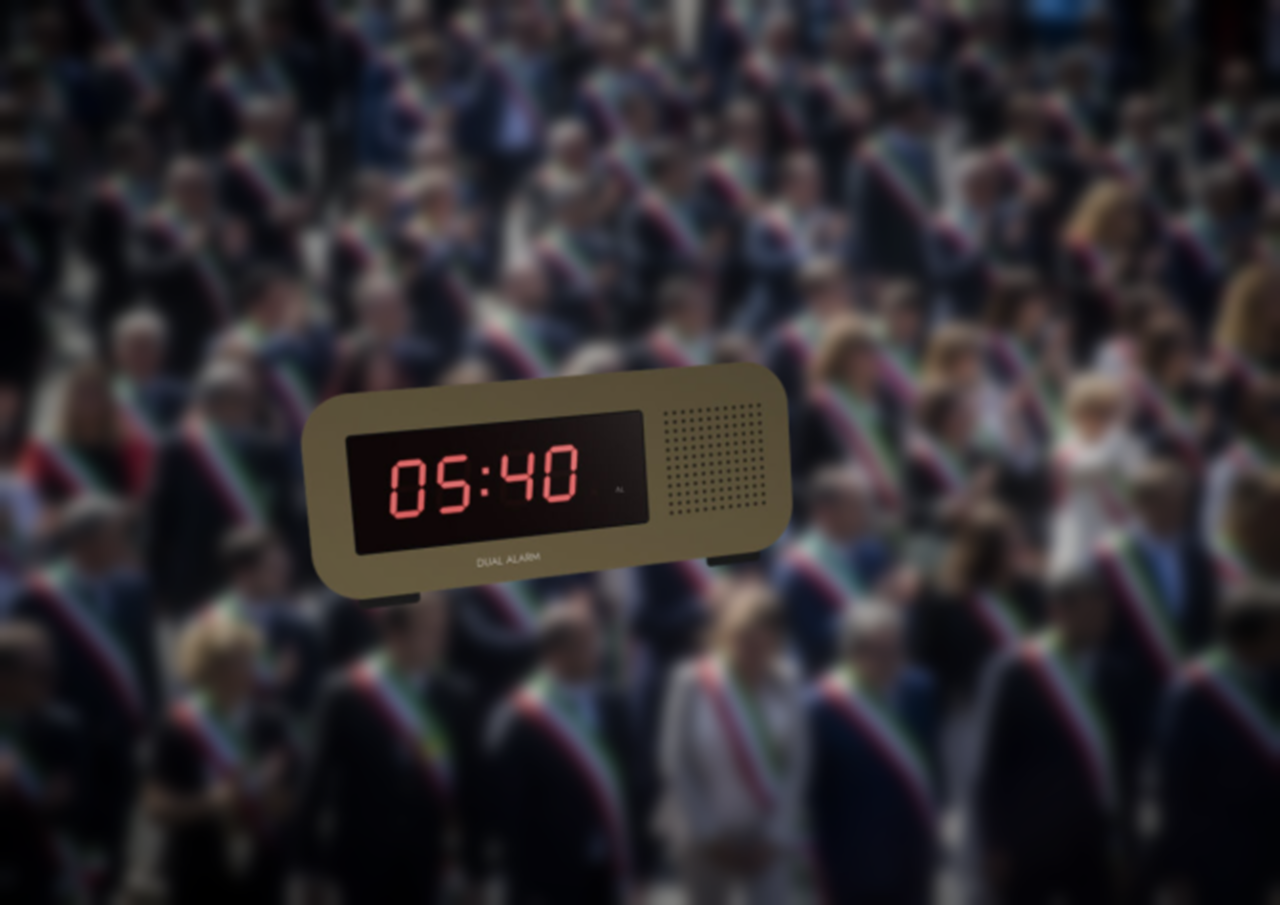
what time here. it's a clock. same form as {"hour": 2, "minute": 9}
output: {"hour": 5, "minute": 40}
